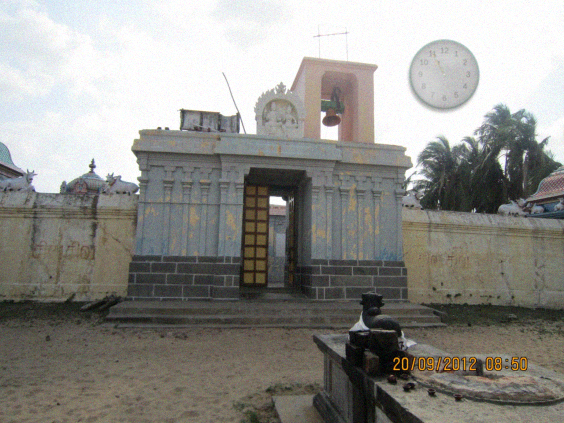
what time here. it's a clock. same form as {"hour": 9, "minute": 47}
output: {"hour": 10, "minute": 55}
